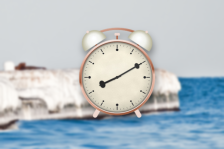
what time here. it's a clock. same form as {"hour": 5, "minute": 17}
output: {"hour": 8, "minute": 10}
